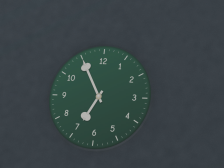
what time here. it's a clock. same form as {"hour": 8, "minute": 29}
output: {"hour": 6, "minute": 55}
